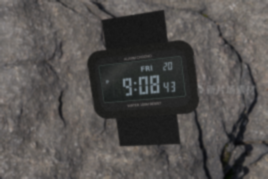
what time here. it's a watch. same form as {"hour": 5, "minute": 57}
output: {"hour": 9, "minute": 8}
